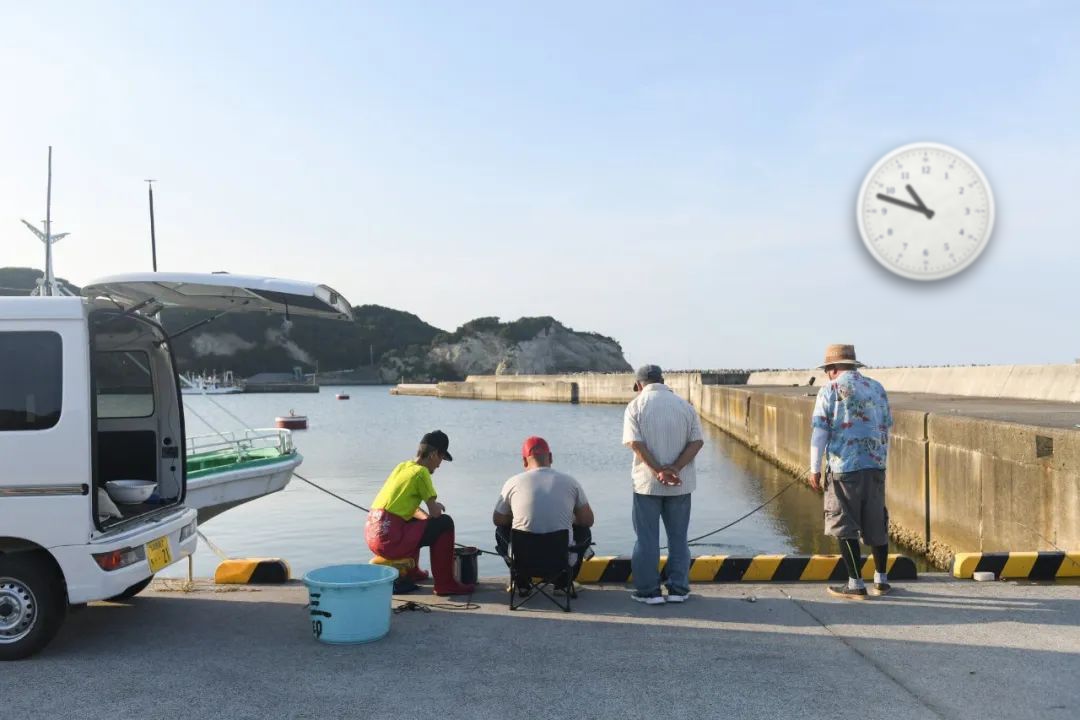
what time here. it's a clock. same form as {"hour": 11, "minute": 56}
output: {"hour": 10, "minute": 48}
